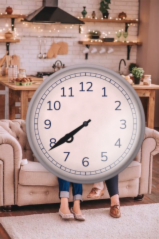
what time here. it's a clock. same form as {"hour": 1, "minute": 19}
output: {"hour": 7, "minute": 39}
